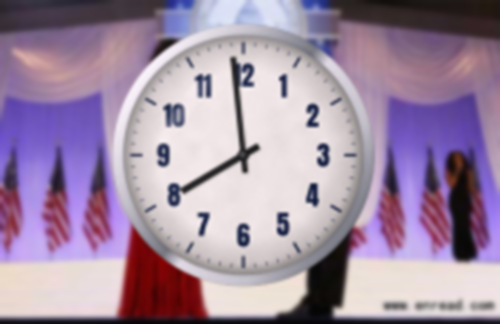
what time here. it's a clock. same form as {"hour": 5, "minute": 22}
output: {"hour": 7, "minute": 59}
